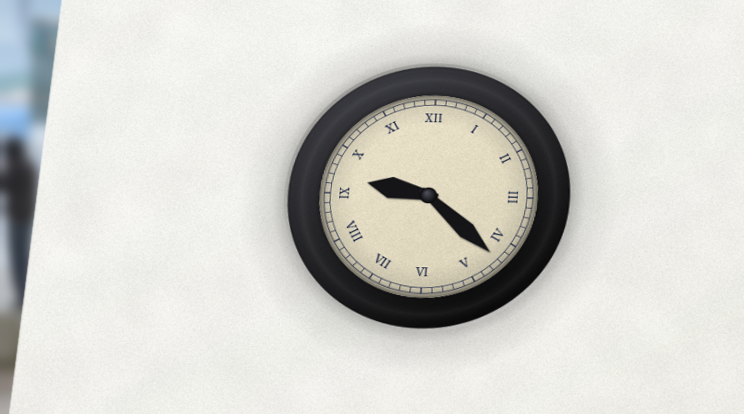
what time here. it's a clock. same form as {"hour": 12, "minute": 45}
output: {"hour": 9, "minute": 22}
